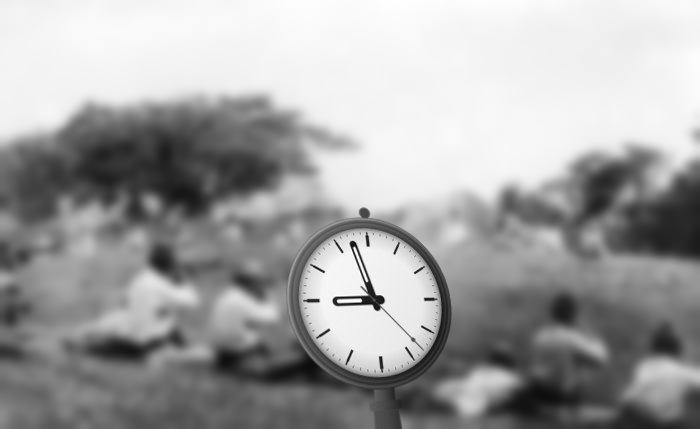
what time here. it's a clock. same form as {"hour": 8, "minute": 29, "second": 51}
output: {"hour": 8, "minute": 57, "second": 23}
